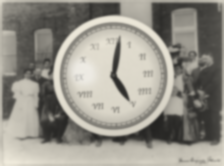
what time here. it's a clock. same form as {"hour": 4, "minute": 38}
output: {"hour": 5, "minute": 2}
